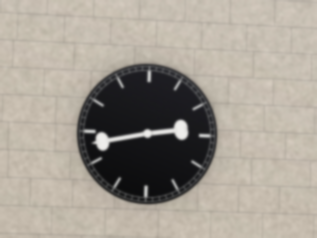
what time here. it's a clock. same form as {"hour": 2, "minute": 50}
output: {"hour": 2, "minute": 43}
